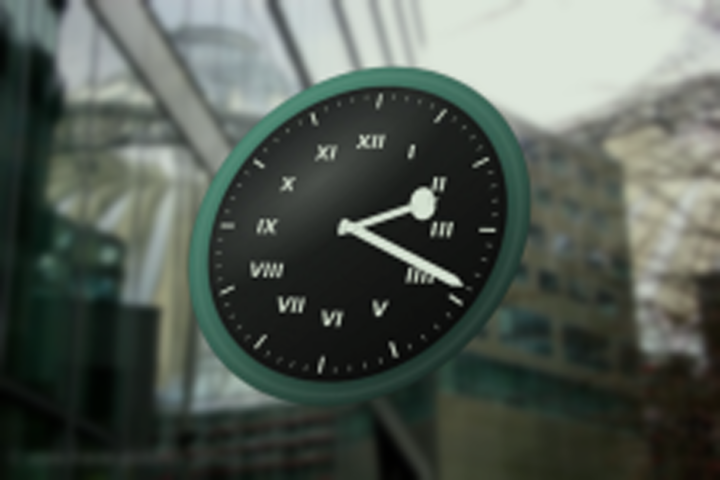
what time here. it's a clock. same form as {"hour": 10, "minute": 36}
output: {"hour": 2, "minute": 19}
